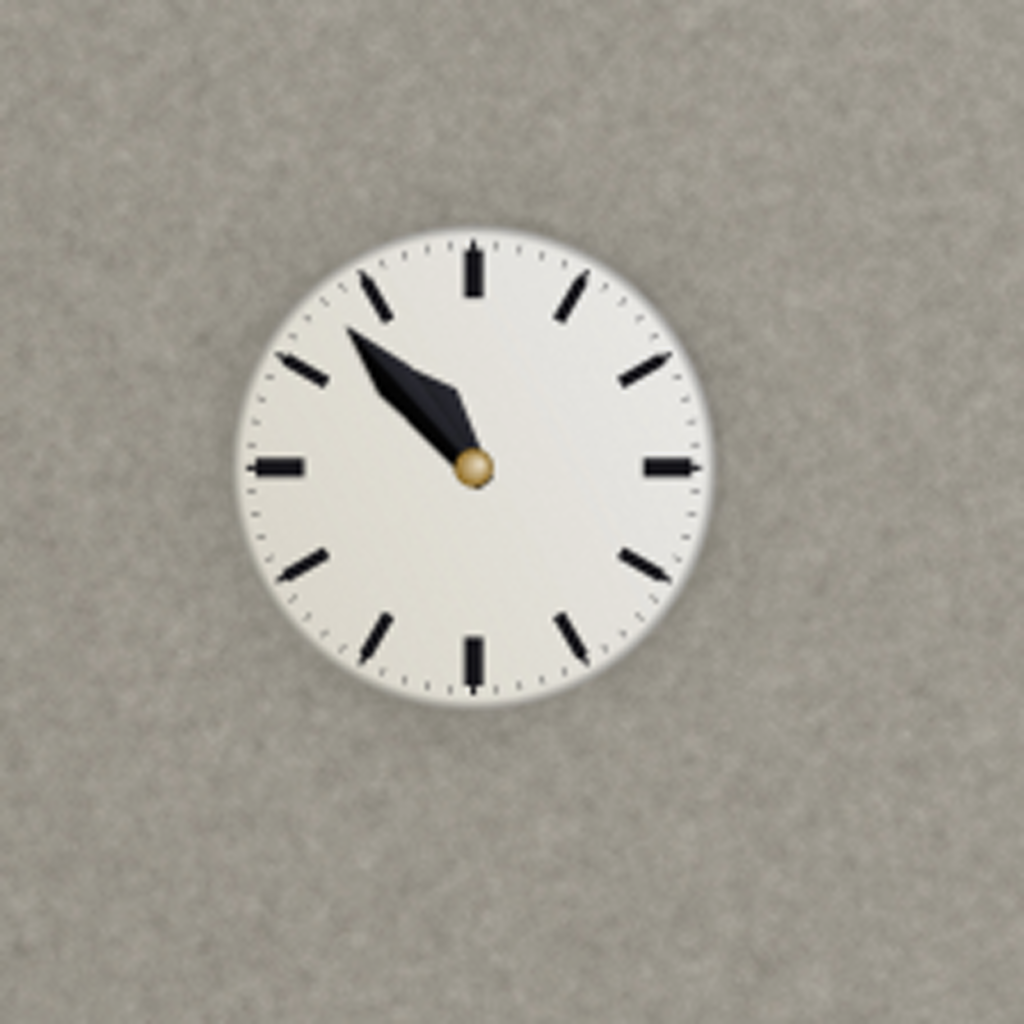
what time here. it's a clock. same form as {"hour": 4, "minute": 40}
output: {"hour": 10, "minute": 53}
